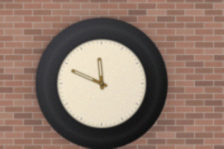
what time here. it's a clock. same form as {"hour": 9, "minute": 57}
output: {"hour": 11, "minute": 49}
